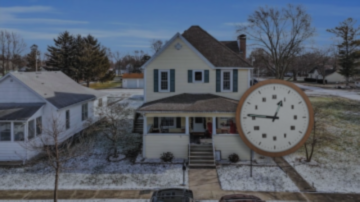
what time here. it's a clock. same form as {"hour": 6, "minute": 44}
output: {"hour": 12, "minute": 46}
